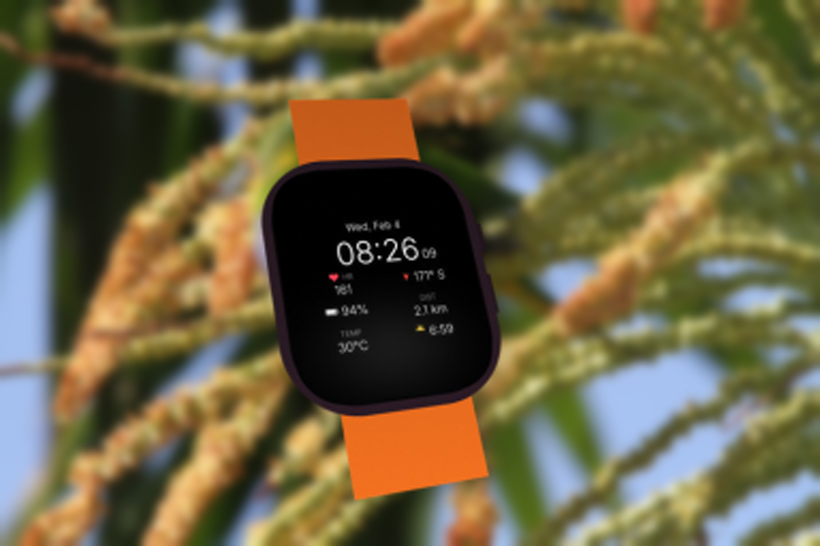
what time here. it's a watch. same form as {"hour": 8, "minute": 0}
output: {"hour": 8, "minute": 26}
